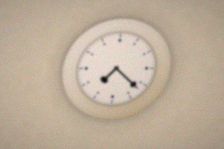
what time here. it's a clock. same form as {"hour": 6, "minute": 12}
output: {"hour": 7, "minute": 22}
